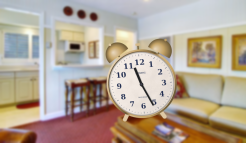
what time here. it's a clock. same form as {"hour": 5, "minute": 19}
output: {"hour": 11, "minute": 26}
